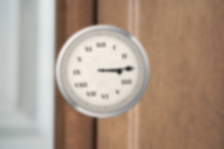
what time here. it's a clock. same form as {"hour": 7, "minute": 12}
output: {"hour": 3, "minute": 15}
